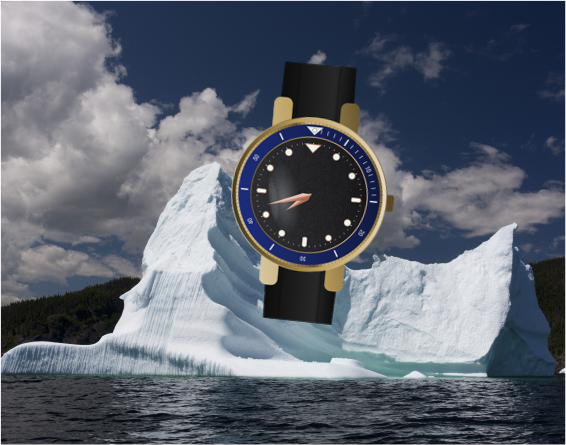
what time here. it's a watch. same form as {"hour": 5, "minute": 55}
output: {"hour": 7, "minute": 42}
